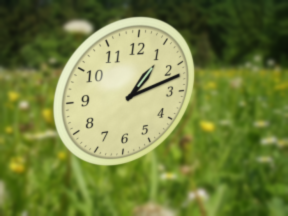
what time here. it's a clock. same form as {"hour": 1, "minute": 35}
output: {"hour": 1, "minute": 12}
